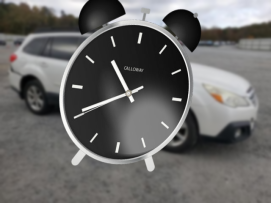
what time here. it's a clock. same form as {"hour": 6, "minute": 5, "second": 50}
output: {"hour": 10, "minute": 40, "second": 40}
